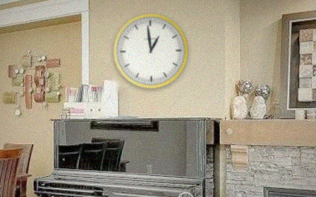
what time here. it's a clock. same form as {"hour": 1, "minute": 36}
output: {"hour": 12, "minute": 59}
